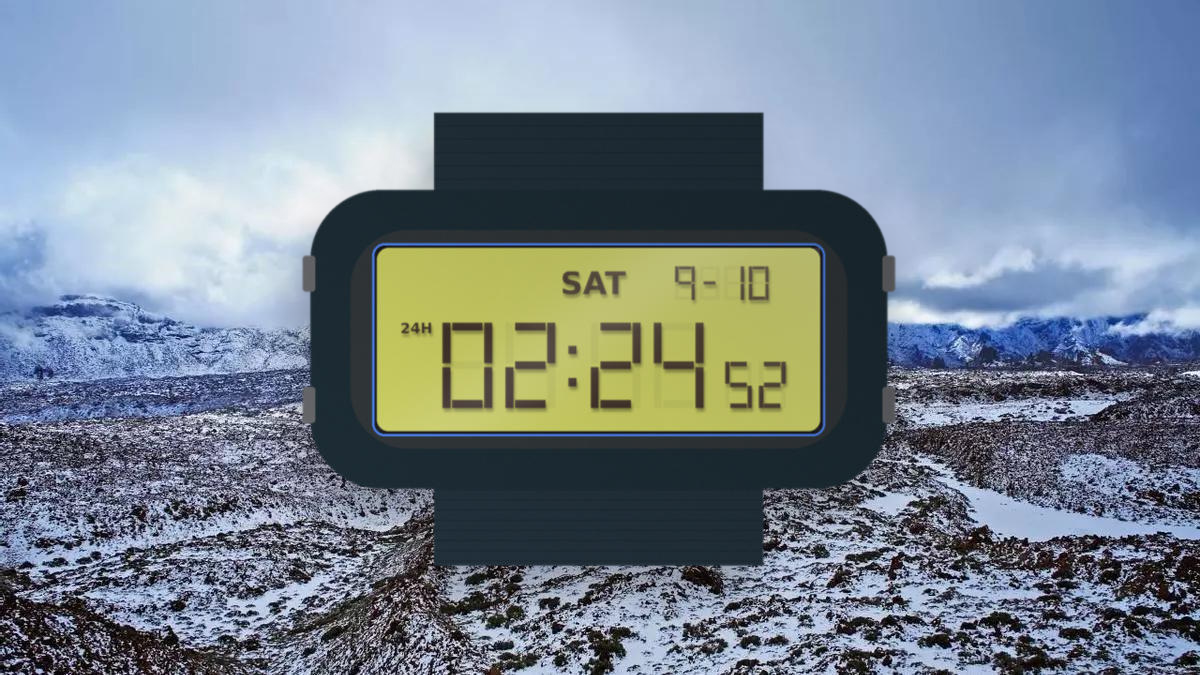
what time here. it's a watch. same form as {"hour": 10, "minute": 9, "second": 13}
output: {"hour": 2, "minute": 24, "second": 52}
